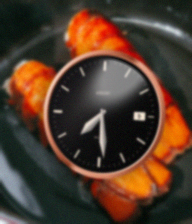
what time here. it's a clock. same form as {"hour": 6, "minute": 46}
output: {"hour": 7, "minute": 29}
